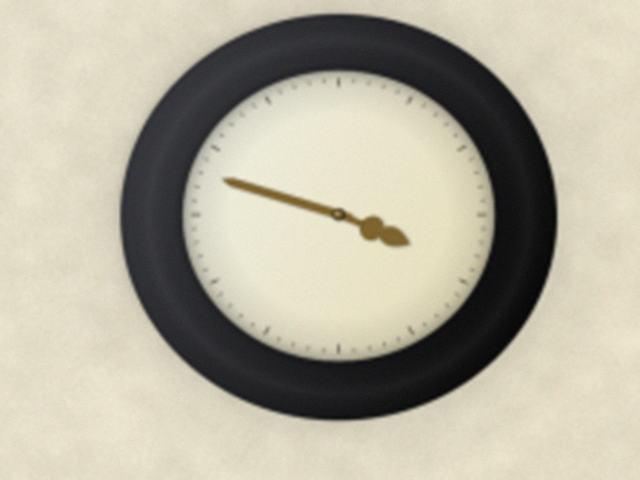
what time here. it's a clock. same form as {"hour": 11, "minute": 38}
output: {"hour": 3, "minute": 48}
